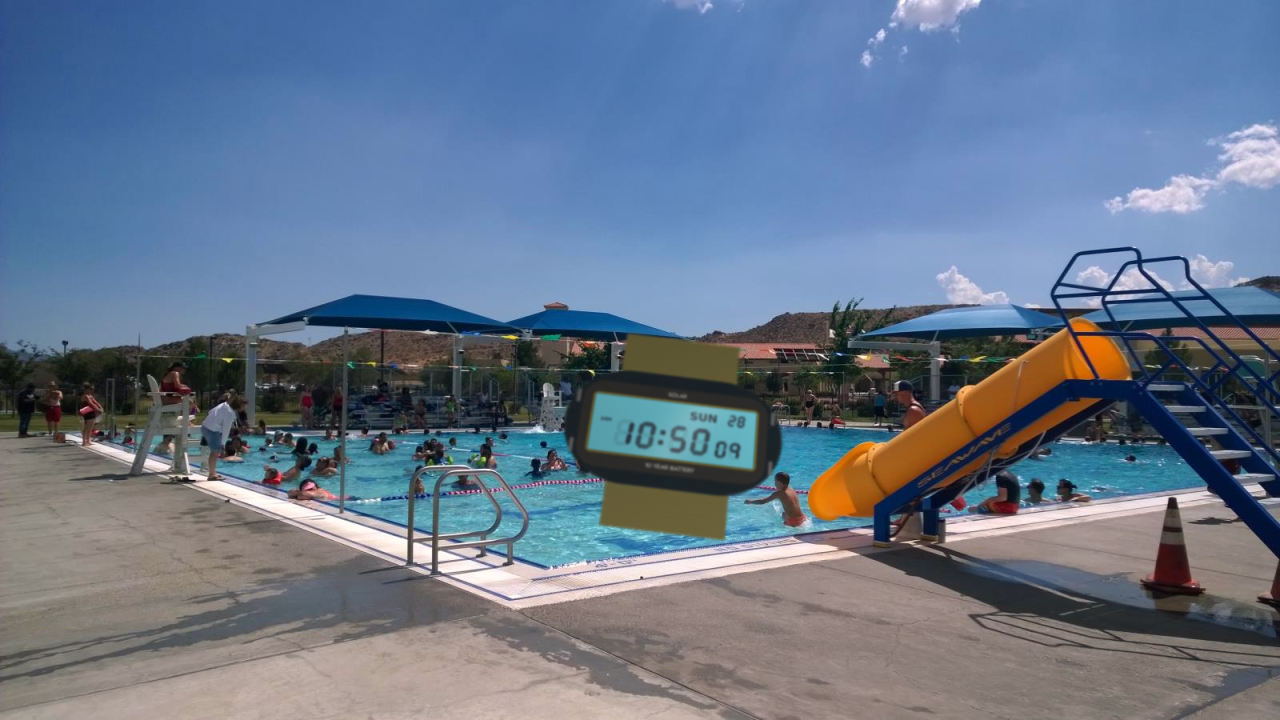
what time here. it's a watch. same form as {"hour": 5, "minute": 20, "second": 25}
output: {"hour": 10, "minute": 50, "second": 9}
